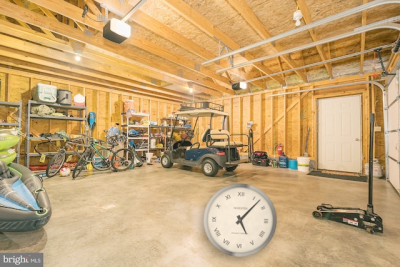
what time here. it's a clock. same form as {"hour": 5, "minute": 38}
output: {"hour": 5, "minute": 7}
